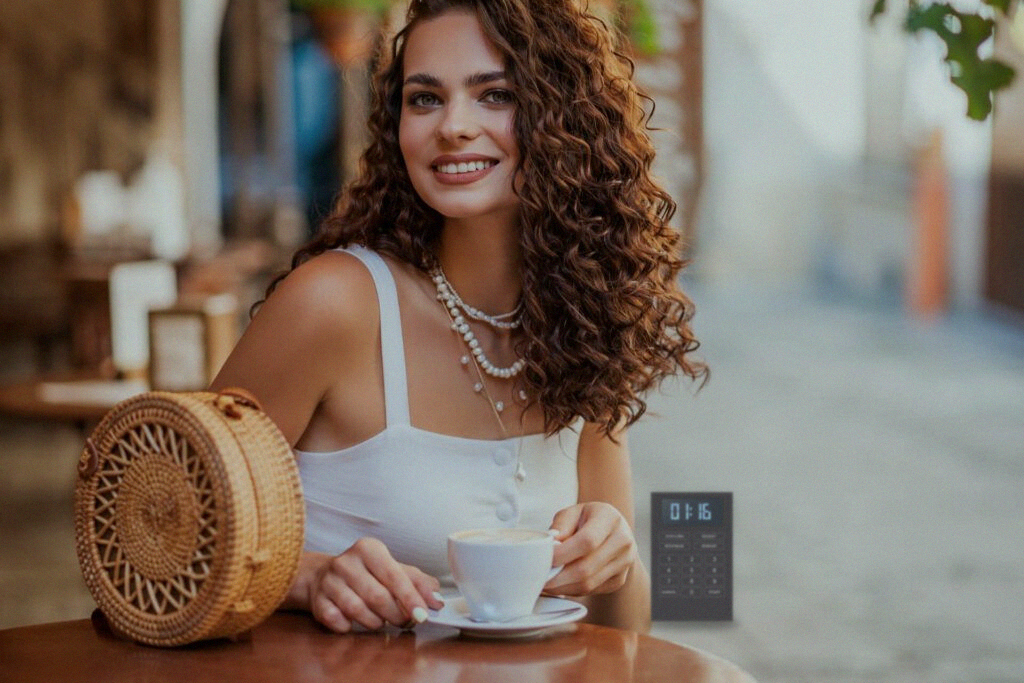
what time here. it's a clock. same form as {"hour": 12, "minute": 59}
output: {"hour": 1, "minute": 16}
